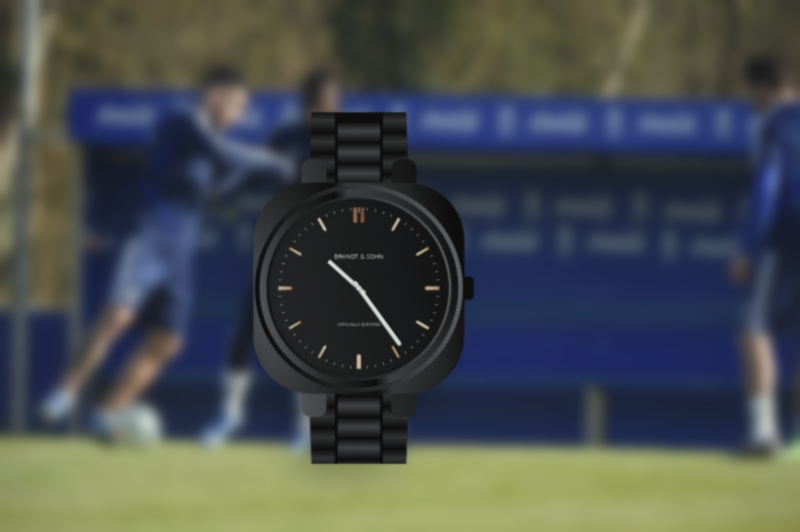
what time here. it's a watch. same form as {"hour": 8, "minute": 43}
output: {"hour": 10, "minute": 24}
